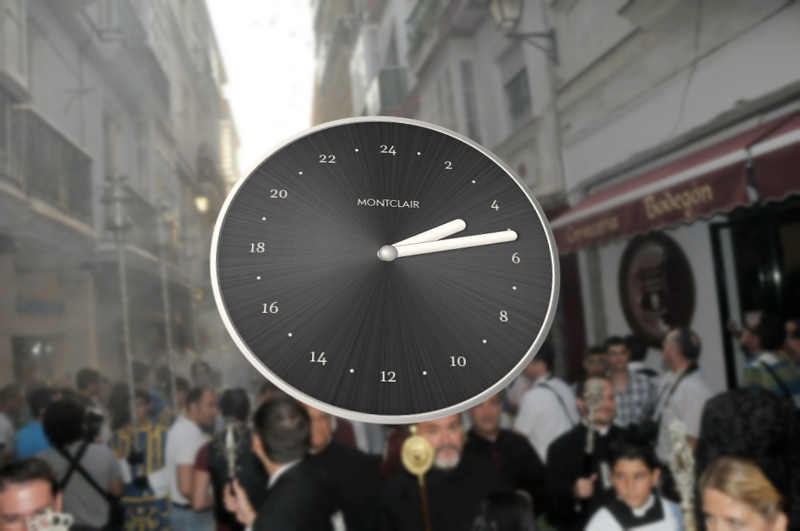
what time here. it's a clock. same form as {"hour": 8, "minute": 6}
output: {"hour": 4, "minute": 13}
